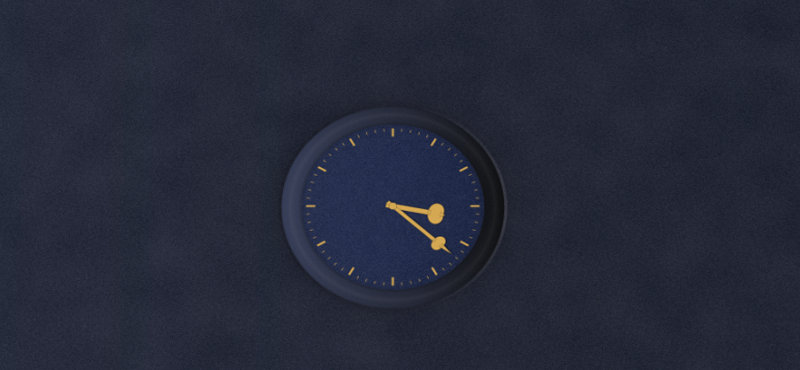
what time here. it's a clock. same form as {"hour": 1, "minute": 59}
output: {"hour": 3, "minute": 22}
